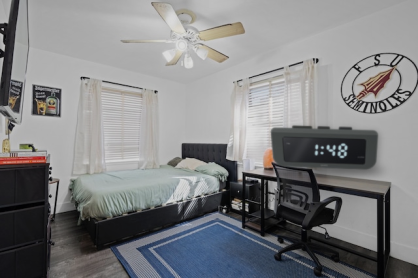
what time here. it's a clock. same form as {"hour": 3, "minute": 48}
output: {"hour": 1, "minute": 48}
